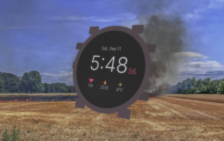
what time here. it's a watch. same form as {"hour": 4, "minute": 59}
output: {"hour": 5, "minute": 48}
